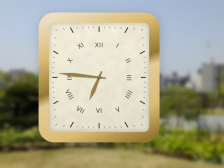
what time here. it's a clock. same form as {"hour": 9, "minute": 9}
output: {"hour": 6, "minute": 46}
